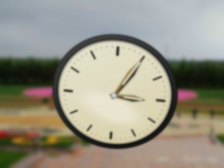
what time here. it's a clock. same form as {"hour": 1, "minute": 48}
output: {"hour": 3, "minute": 5}
